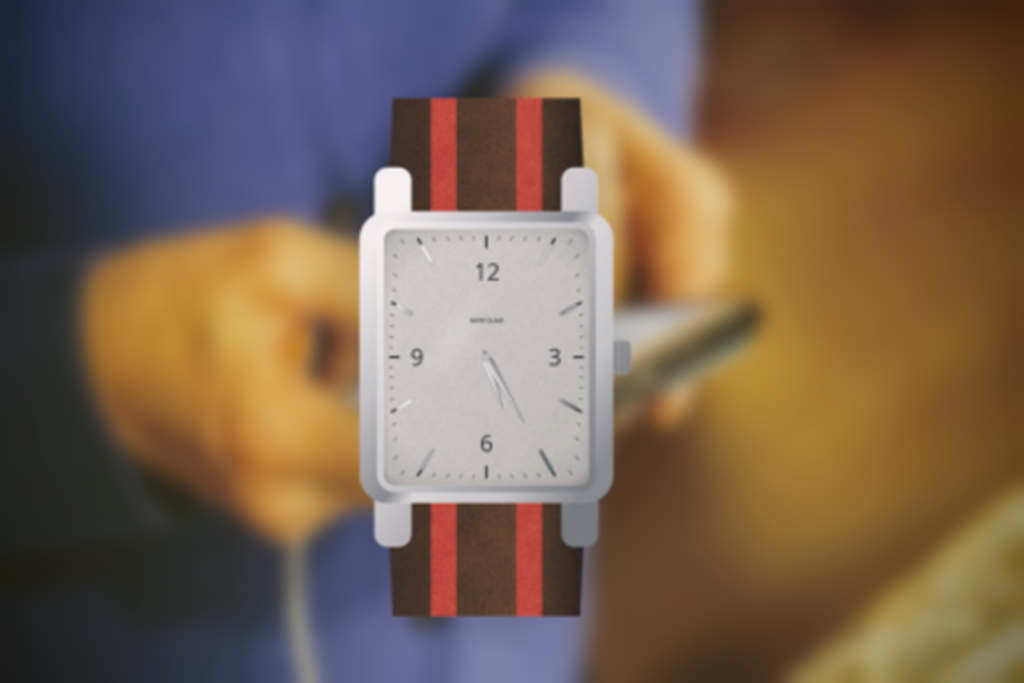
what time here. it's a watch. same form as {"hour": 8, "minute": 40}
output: {"hour": 5, "minute": 25}
